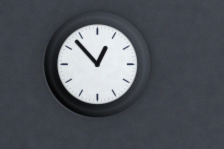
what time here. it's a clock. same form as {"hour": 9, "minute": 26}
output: {"hour": 12, "minute": 53}
